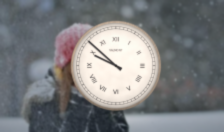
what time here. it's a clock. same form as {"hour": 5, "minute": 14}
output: {"hour": 9, "minute": 52}
